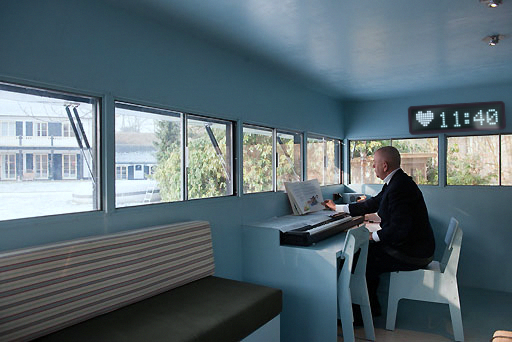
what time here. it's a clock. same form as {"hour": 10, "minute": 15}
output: {"hour": 11, "minute": 40}
